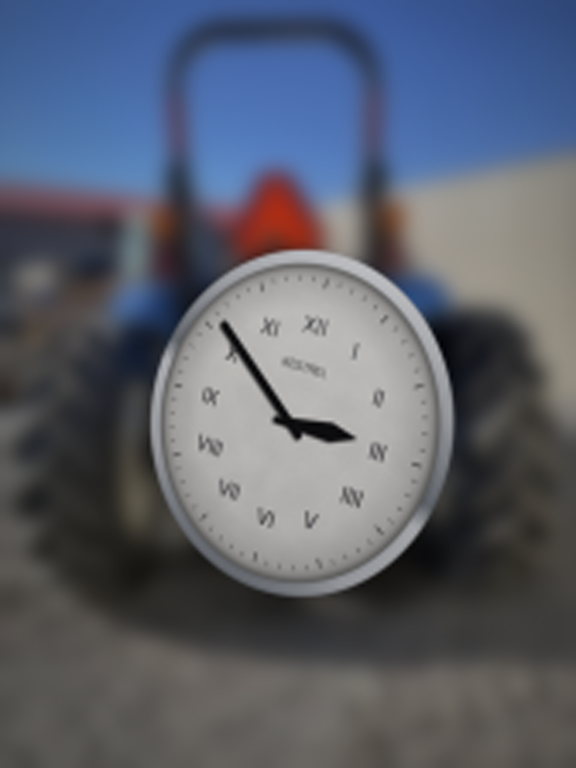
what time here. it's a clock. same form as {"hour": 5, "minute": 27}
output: {"hour": 2, "minute": 51}
